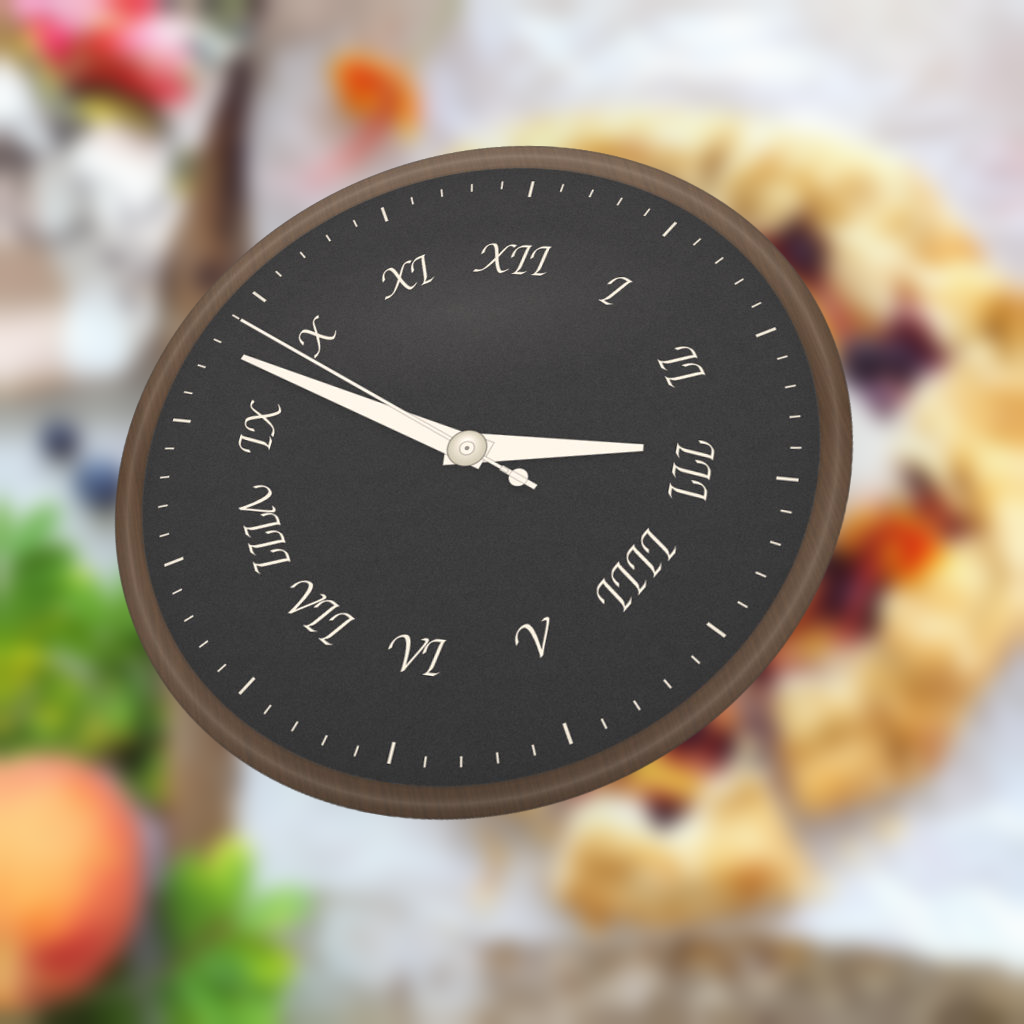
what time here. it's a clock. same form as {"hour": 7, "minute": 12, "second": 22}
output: {"hour": 2, "minute": 47, "second": 49}
